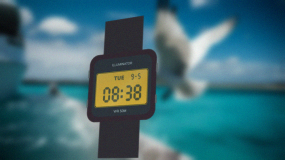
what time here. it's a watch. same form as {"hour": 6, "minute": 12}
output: {"hour": 8, "minute": 38}
